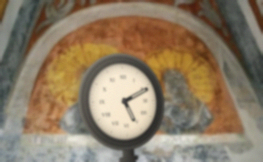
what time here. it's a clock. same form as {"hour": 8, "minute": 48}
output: {"hour": 5, "minute": 11}
